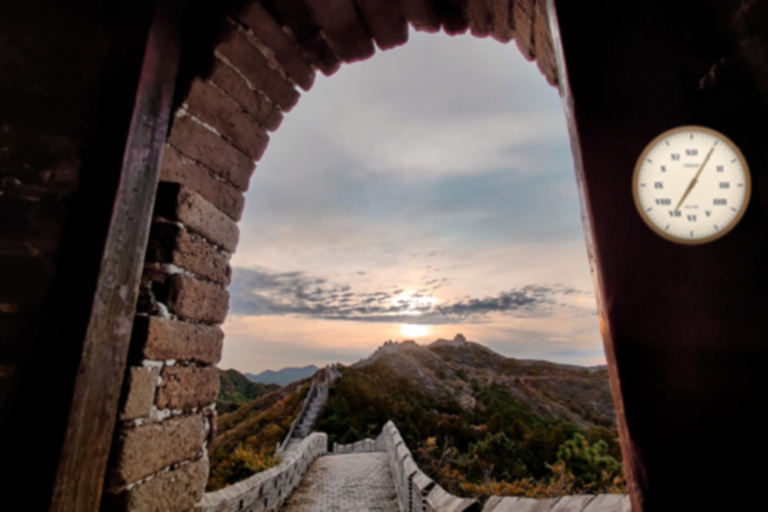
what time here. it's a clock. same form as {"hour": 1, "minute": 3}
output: {"hour": 7, "minute": 5}
